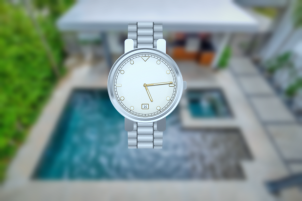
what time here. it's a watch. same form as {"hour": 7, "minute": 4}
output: {"hour": 5, "minute": 14}
